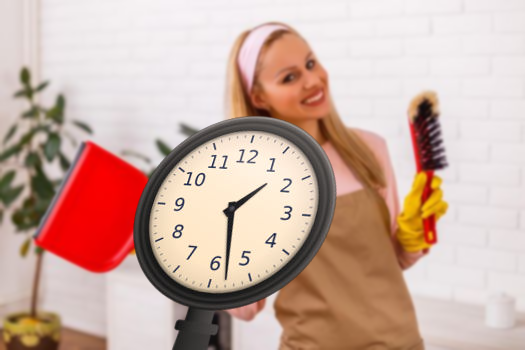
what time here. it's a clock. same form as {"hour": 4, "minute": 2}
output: {"hour": 1, "minute": 28}
